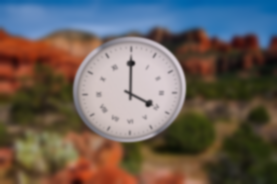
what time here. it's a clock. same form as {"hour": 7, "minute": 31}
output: {"hour": 4, "minute": 0}
